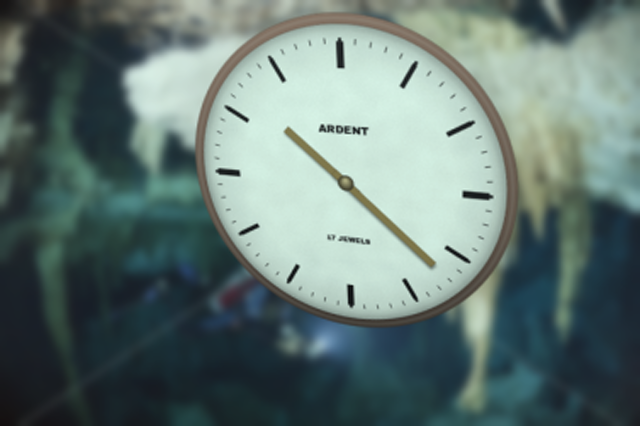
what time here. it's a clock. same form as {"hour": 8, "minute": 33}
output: {"hour": 10, "minute": 22}
